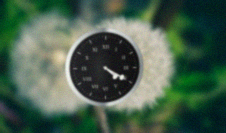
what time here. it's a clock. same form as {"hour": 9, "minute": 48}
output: {"hour": 4, "minute": 20}
